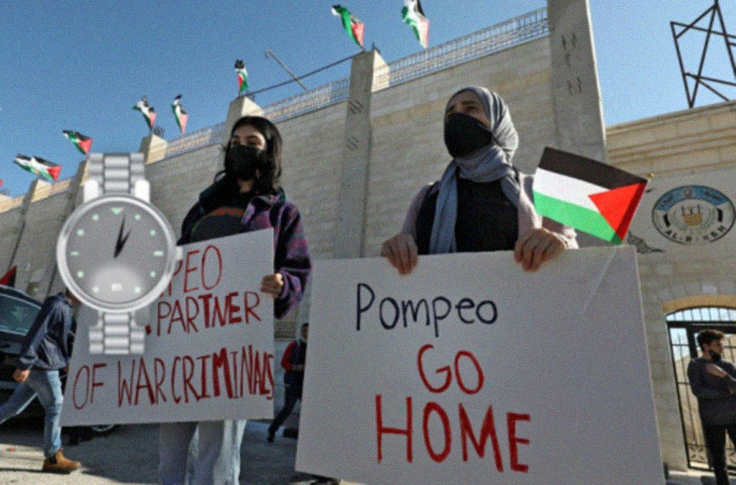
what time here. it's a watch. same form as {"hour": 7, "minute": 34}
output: {"hour": 1, "minute": 2}
